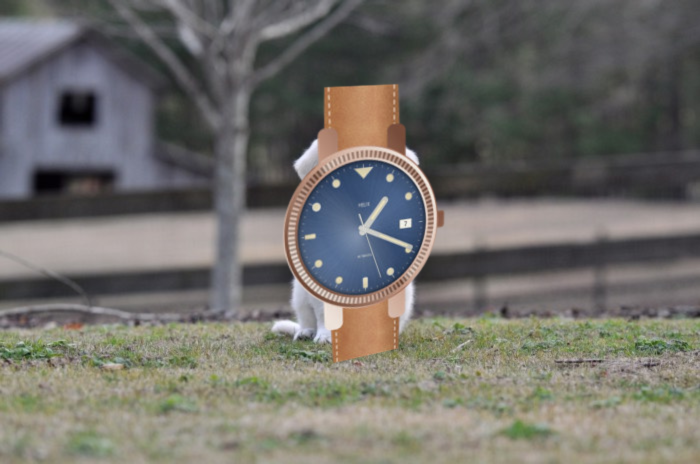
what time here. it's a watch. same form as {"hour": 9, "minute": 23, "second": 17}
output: {"hour": 1, "minute": 19, "second": 27}
